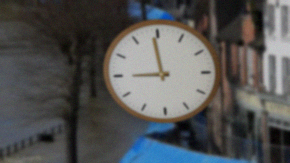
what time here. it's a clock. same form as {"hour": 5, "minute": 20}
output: {"hour": 8, "minute": 59}
